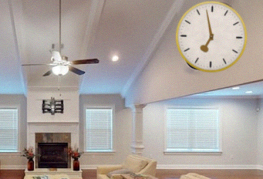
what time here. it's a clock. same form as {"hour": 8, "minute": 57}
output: {"hour": 6, "minute": 58}
